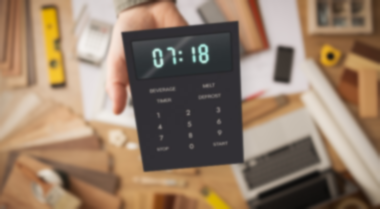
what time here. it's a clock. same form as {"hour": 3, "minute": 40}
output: {"hour": 7, "minute": 18}
